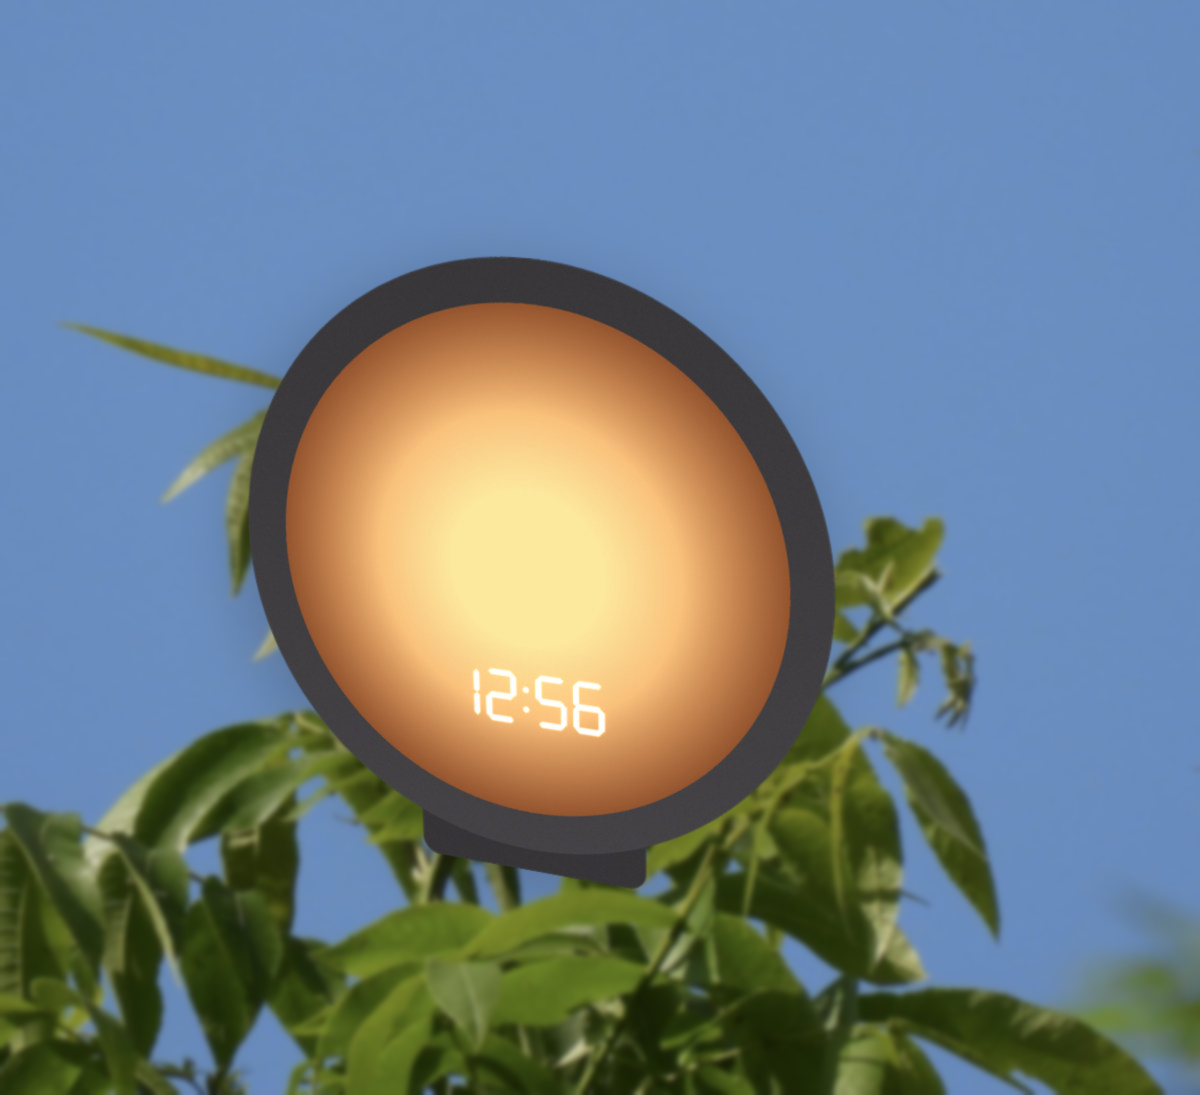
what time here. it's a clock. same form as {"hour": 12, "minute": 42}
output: {"hour": 12, "minute": 56}
